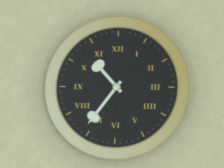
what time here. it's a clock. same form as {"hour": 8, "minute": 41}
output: {"hour": 10, "minute": 36}
